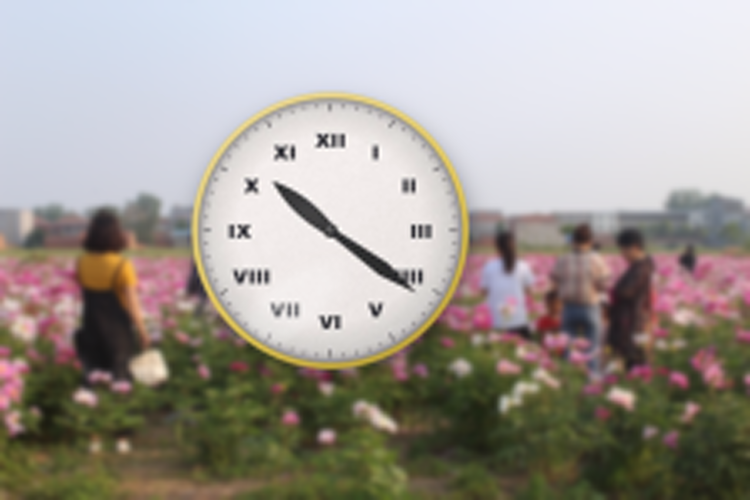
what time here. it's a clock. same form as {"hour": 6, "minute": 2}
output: {"hour": 10, "minute": 21}
